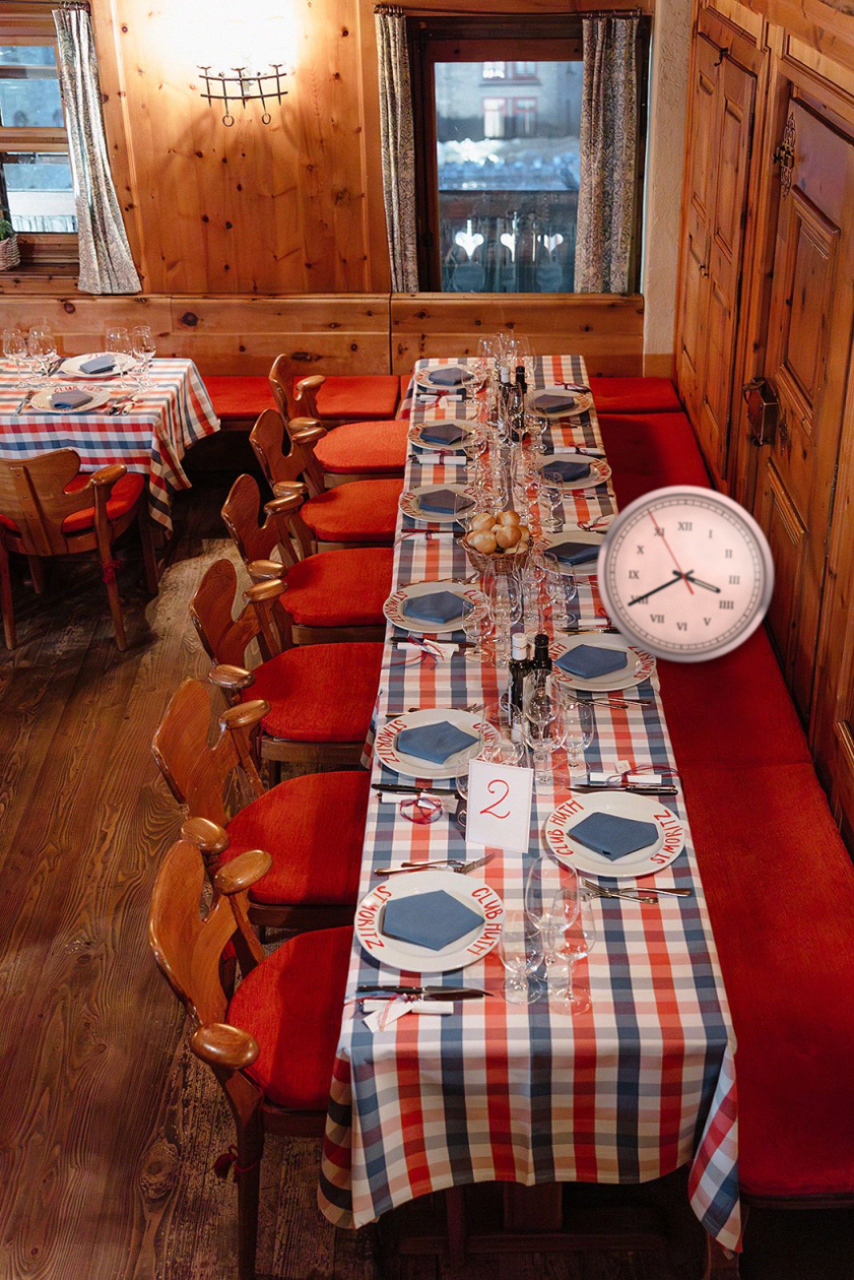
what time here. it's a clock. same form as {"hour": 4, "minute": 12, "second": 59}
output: {"hour": 3, "minute": 39, "second": 55}
